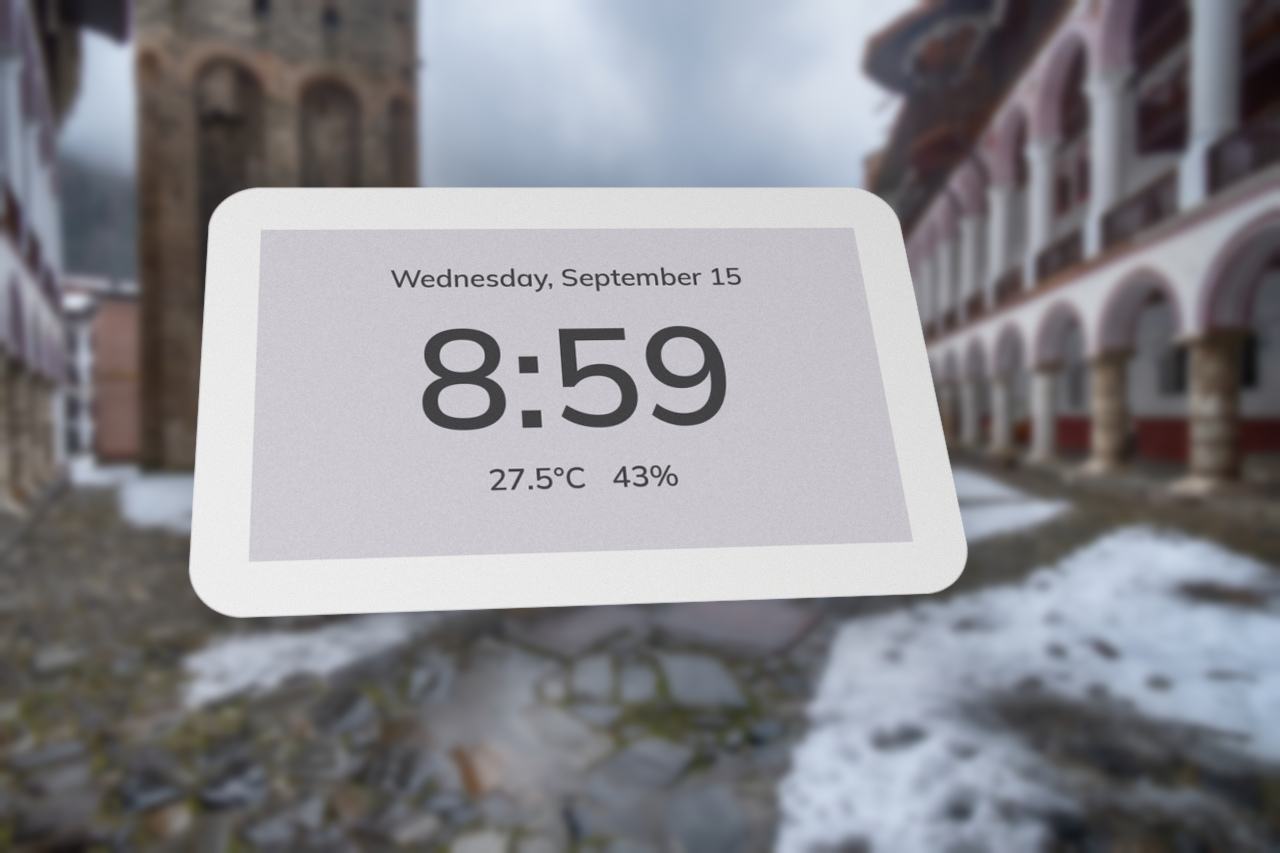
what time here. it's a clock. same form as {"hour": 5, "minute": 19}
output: {"hour": 8, "minute": 59}
